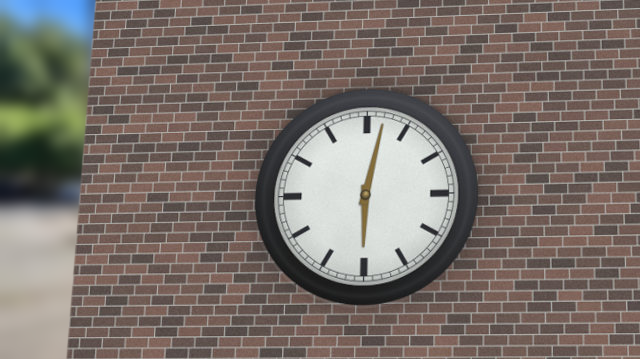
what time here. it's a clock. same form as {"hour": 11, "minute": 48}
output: {"hour": 6, "minute": 2}
